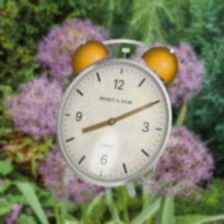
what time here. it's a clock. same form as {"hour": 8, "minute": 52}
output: {"hour": 8, "minute": 10}
